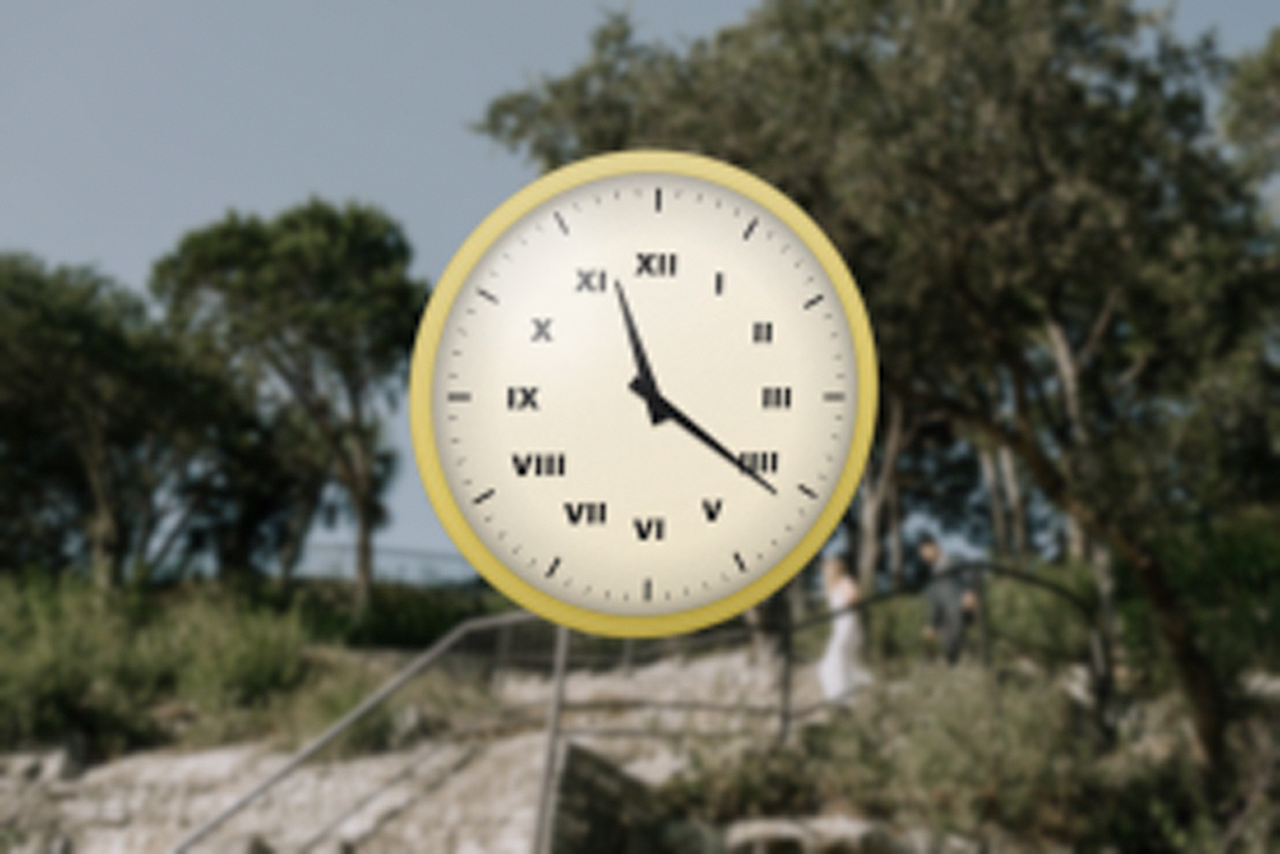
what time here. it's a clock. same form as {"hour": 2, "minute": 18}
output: {"hour": 11, "minute": 21}
